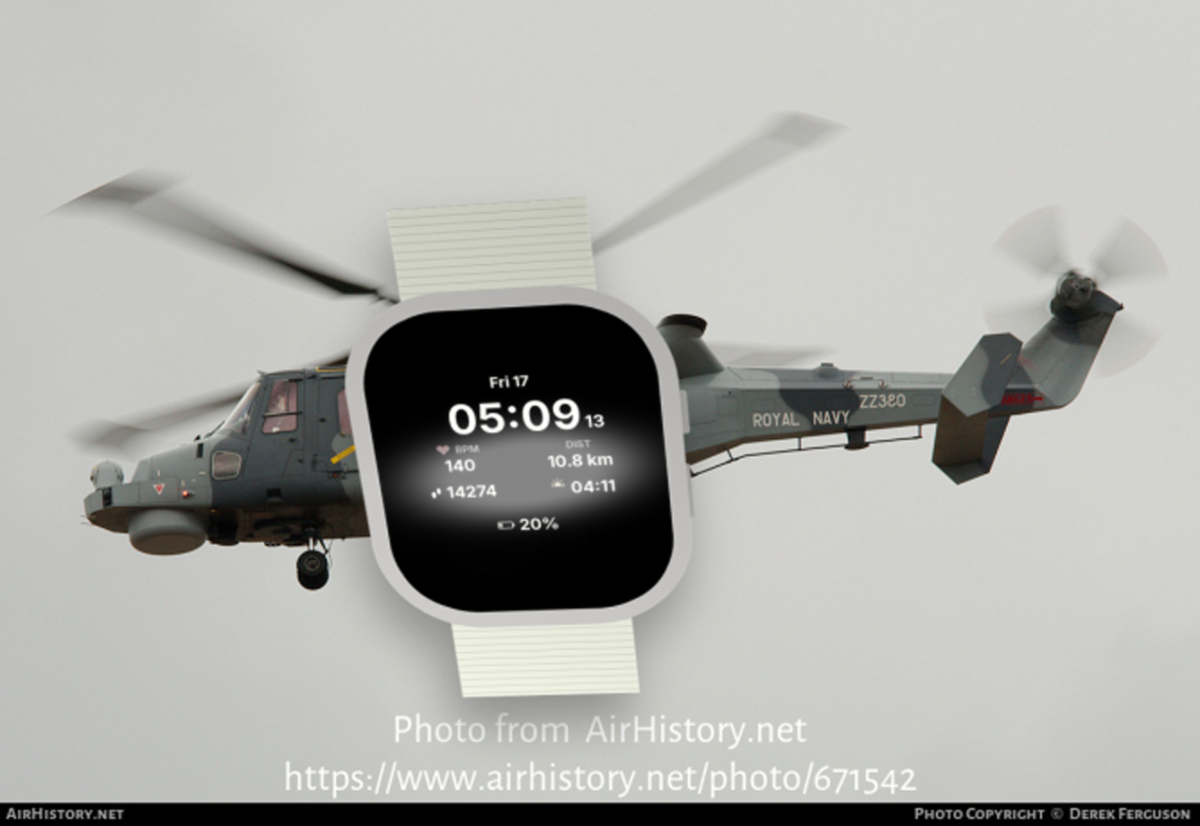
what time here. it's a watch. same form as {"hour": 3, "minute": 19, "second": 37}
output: {"hour": 5, "minute": 9, "second": 13}
